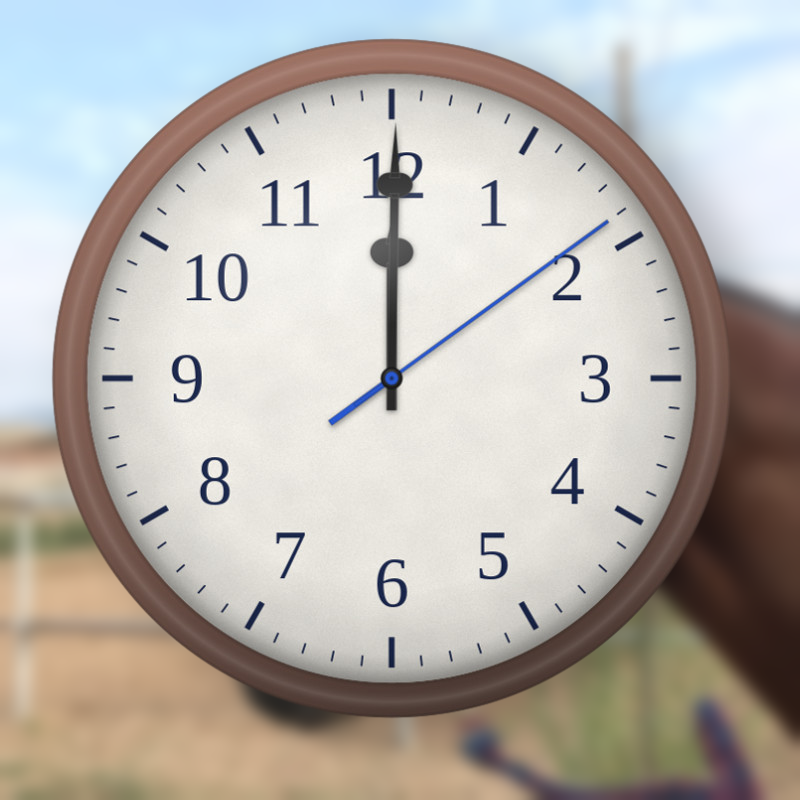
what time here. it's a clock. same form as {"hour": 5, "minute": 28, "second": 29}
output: {"hour": 12, "minute": 0, "second": 9}
